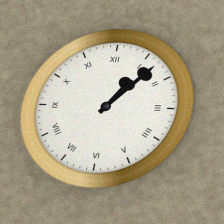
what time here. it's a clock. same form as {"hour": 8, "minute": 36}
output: {"hour": 1, "minute": 7}
